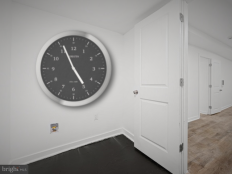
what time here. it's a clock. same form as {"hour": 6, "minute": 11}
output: {"hour": 4, "minute": 56}
